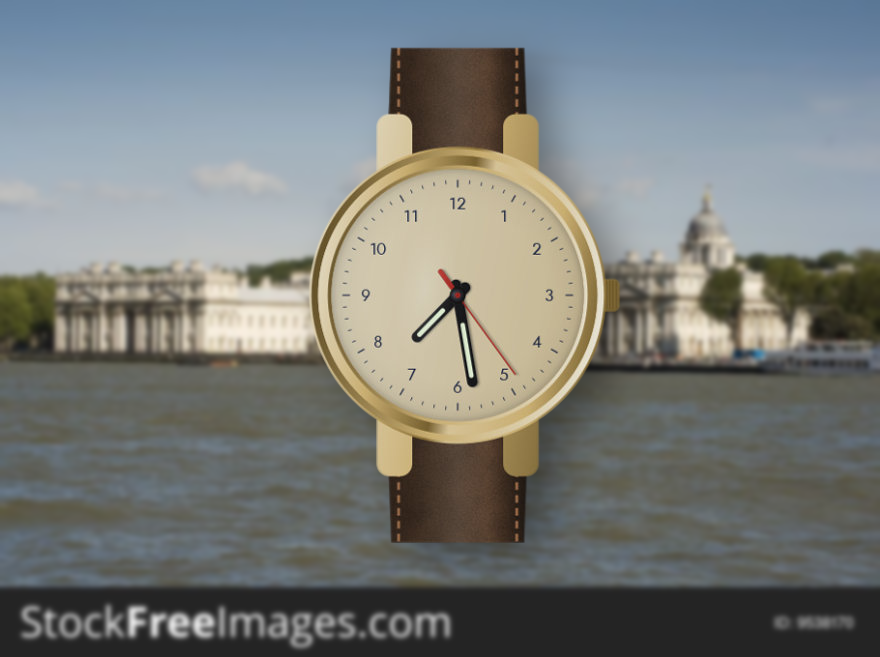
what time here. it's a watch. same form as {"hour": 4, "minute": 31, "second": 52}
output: {"hour": 7, "minute": 28, "second": 24}
